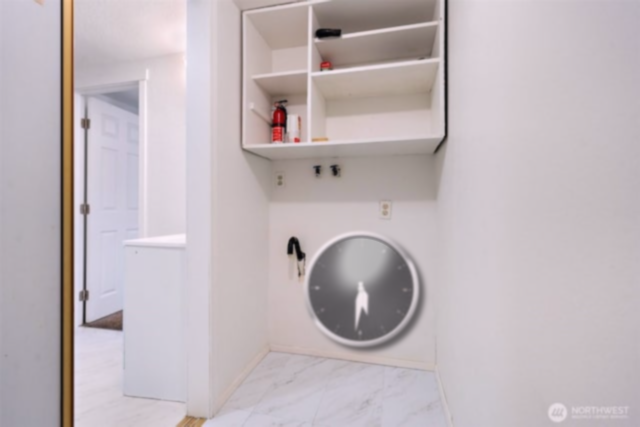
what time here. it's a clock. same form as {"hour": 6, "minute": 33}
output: {"hour": 5, "minute": 31}
